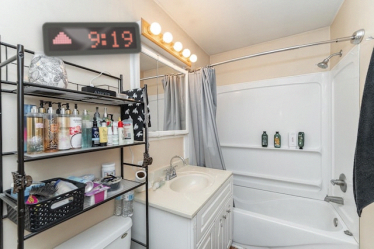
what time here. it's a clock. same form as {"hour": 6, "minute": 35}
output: {"hour": 9, "minute": 19}
